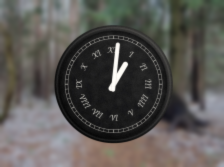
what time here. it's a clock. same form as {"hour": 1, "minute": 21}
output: {"hour": 1, "minute": 1}
